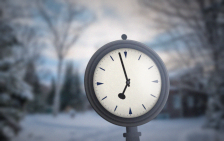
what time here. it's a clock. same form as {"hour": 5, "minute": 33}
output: {"hour": 6, "minute": 58}
